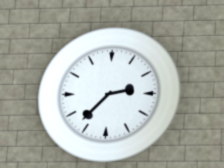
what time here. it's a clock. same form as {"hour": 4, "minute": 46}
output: {"hour": 2, "minute": 37}
